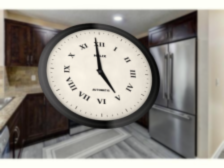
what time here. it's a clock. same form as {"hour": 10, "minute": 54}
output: {"hour": 4, "minute": 59}
